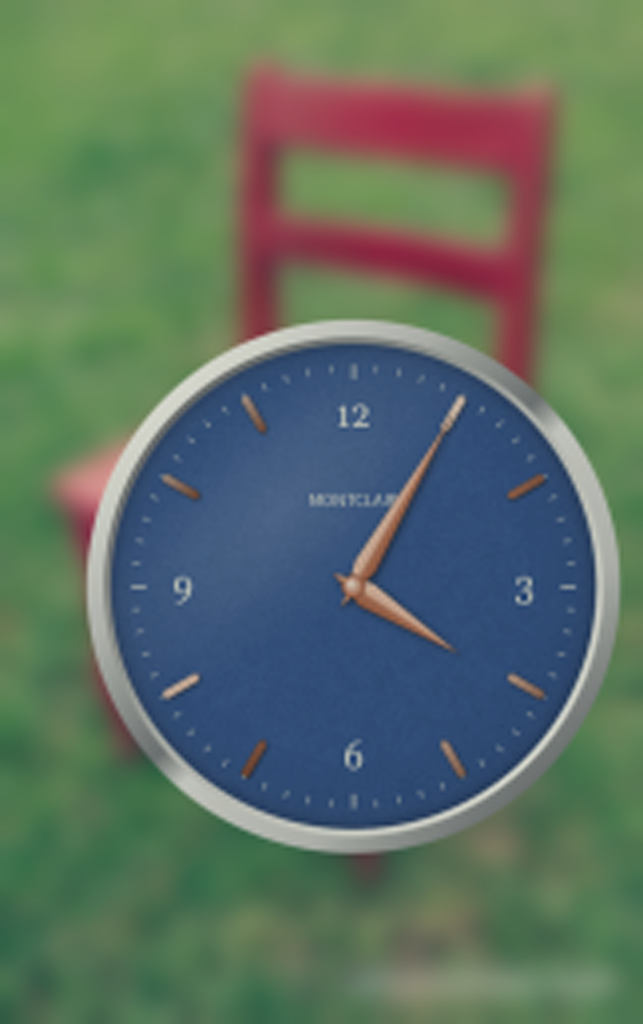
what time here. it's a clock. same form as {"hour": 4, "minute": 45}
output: {"hour": 4, "minute": 5}
